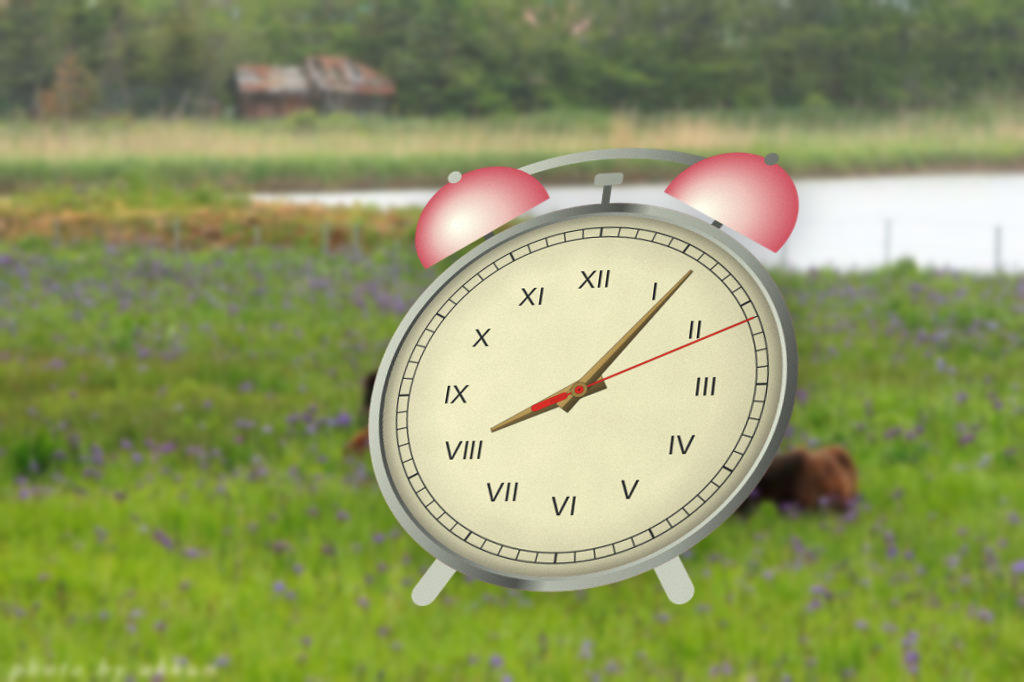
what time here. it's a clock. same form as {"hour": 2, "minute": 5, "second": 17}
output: {"hour": 8, "minute": 6, "second": 11}
